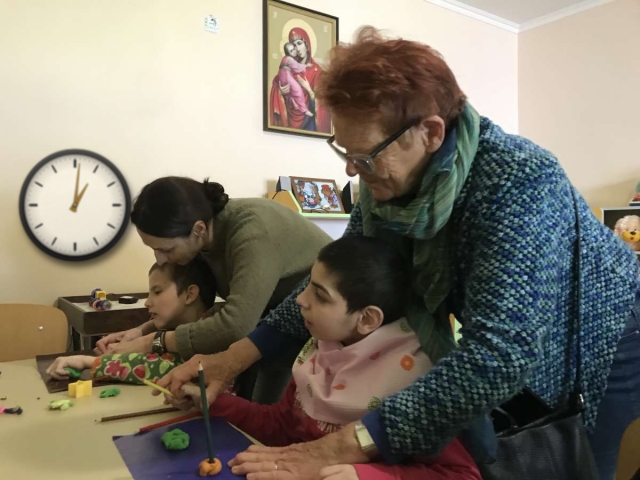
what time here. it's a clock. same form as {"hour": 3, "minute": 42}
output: {"hour": 1, "minute": 1}
